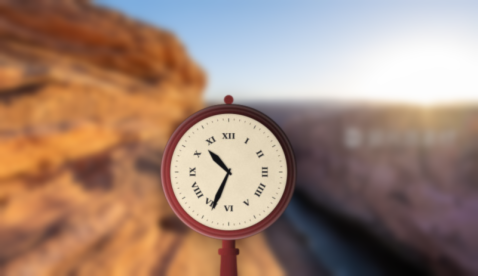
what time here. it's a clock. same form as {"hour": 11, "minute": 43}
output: {"hour": 10, "minute": 34}
